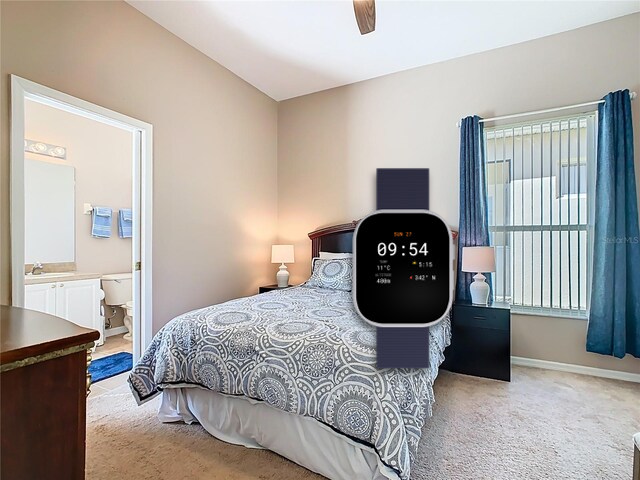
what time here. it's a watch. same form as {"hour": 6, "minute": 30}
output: {"hour": 9, "minute": 54}
